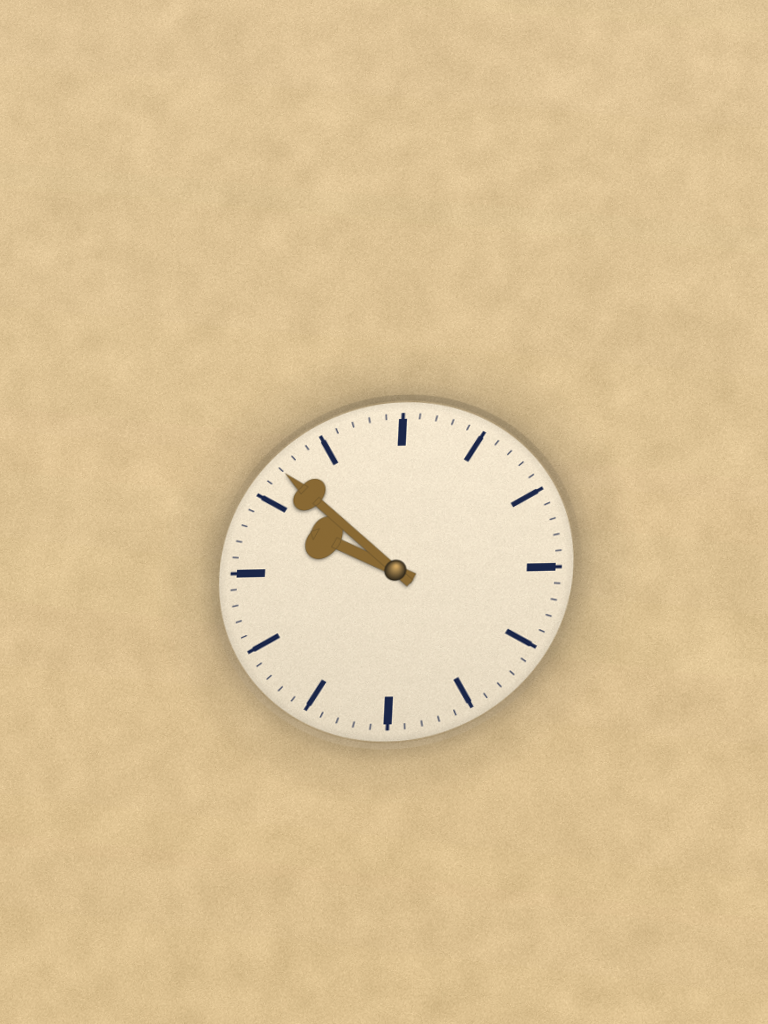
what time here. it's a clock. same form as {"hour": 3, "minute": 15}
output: {"hour": 9, "minute": 52}
